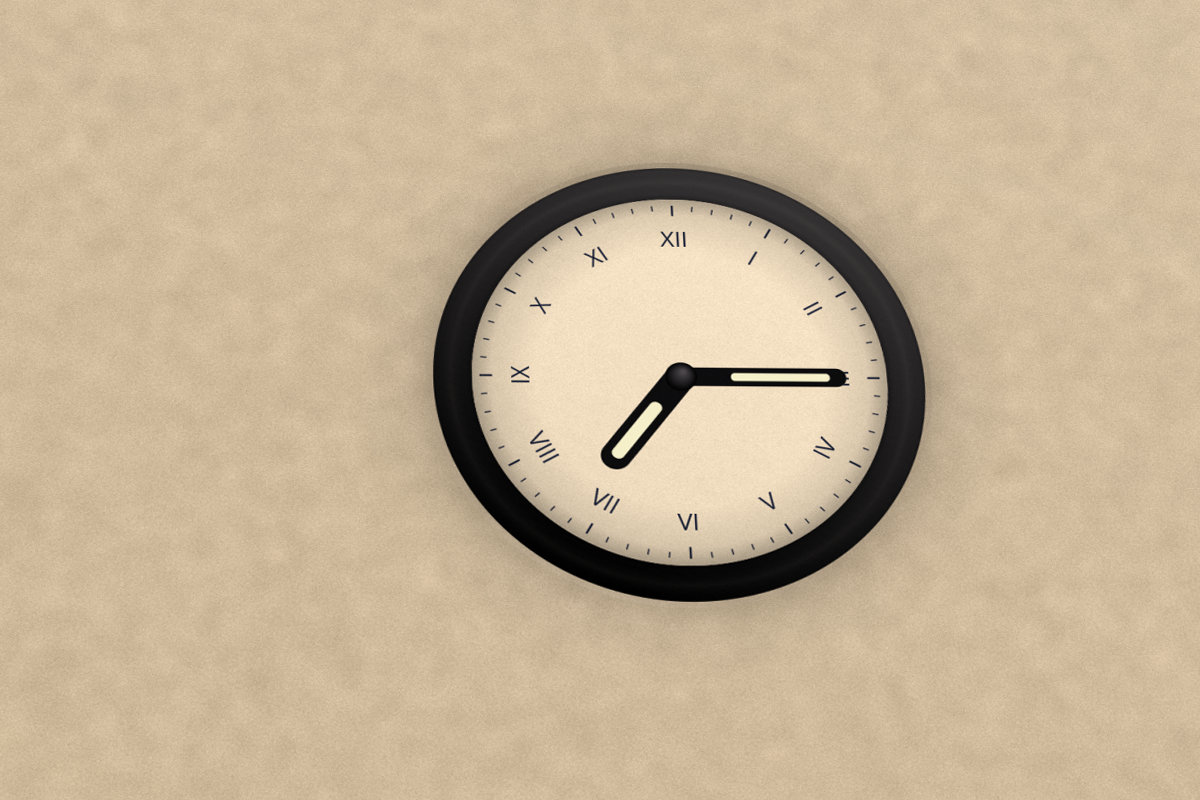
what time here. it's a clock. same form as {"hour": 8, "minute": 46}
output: {"hour": 7, "minute": 15}
